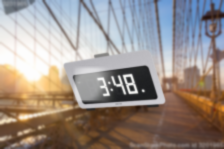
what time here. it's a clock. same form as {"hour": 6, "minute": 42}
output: {"hour": 3, "minute": 48}
